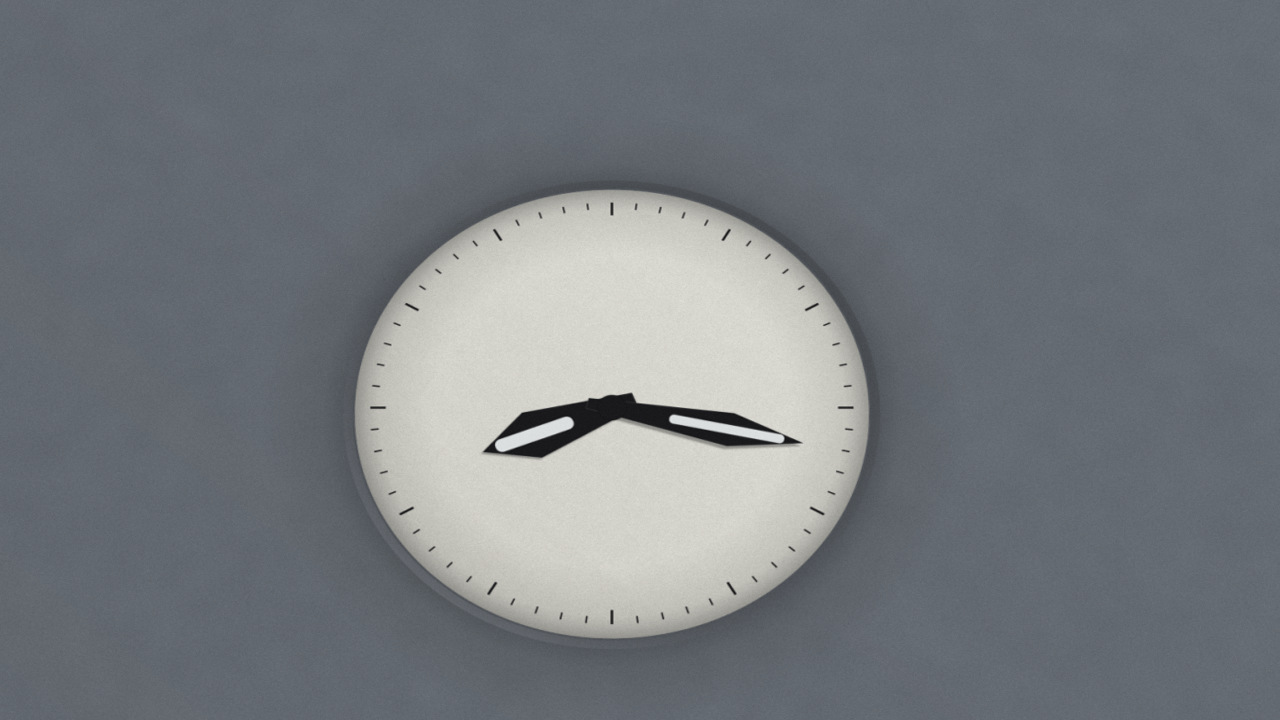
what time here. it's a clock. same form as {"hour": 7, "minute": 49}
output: {"hour": 8, "minute": 17}
